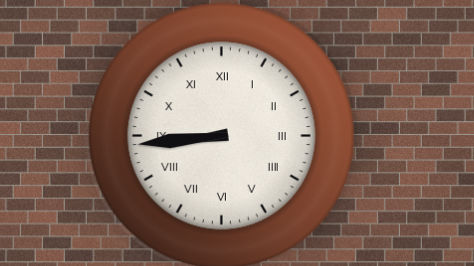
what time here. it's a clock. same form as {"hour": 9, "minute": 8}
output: {"hour": 8, "minute": 44}
